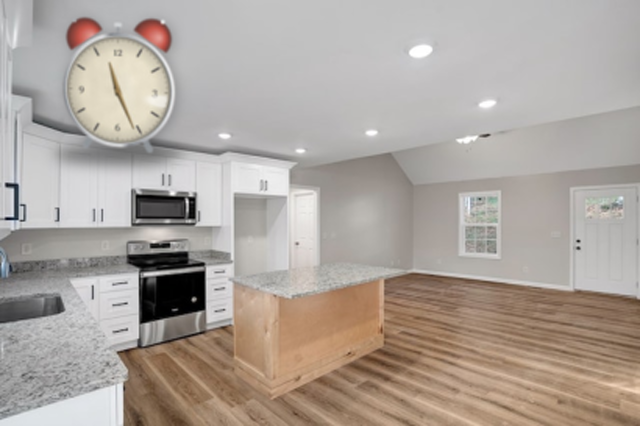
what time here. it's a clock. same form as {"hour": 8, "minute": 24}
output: {"hour": 11, "minute": 26}
